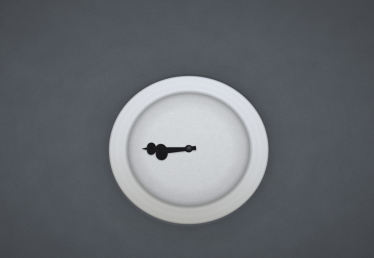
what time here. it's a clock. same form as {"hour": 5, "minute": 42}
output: {"hour": 8, "minute": 45}
